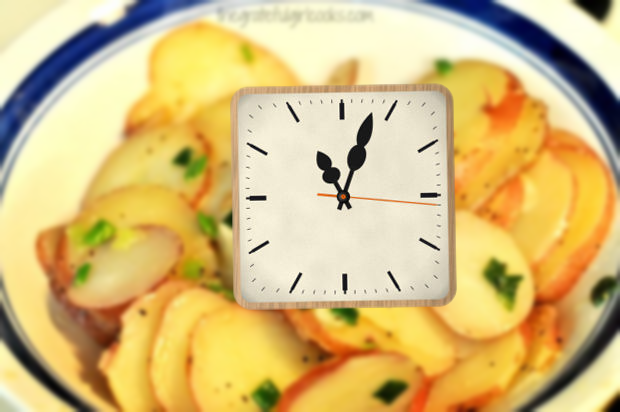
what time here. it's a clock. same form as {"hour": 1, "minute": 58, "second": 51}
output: {"hour": 11, "minute": 3, "second": 16}
